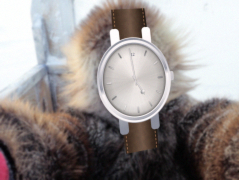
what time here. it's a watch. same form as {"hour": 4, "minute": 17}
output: {"hour": 4, "minute": 59}
